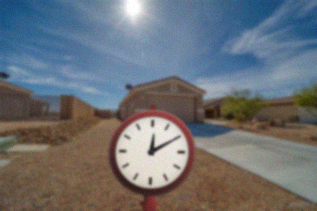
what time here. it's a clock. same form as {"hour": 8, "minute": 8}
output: {"hour": 12, "minute": 10}
